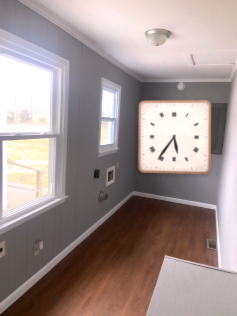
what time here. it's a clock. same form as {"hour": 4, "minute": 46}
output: {"hour": 5, "minute": 36}
